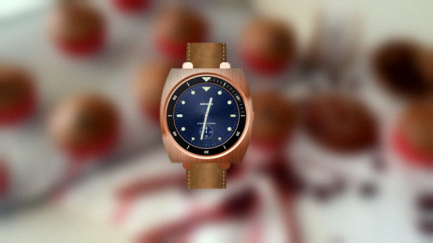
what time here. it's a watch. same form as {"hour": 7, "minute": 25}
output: {"hour": 12, "minute": 32}
